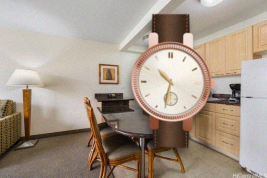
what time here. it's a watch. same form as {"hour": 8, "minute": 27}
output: {"hour": 10, "minute": 32}
